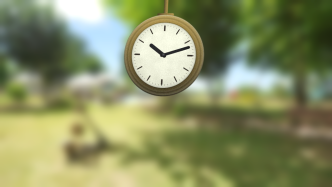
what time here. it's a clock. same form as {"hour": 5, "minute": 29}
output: {"hour": 10, "minute": 12}
